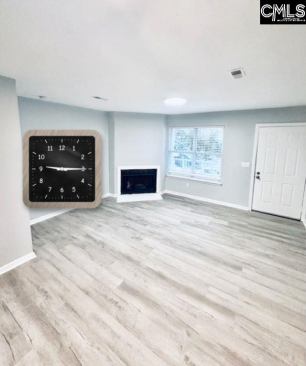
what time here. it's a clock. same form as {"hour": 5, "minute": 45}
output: {"hour": 9, "minute": 15}
